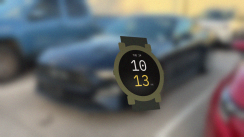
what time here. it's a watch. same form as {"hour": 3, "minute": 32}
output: {"hour": 10, "minute": 13}
